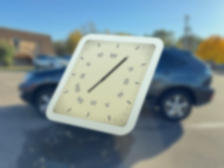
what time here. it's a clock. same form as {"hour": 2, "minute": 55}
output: {"hour": 7, "minute": 5}
